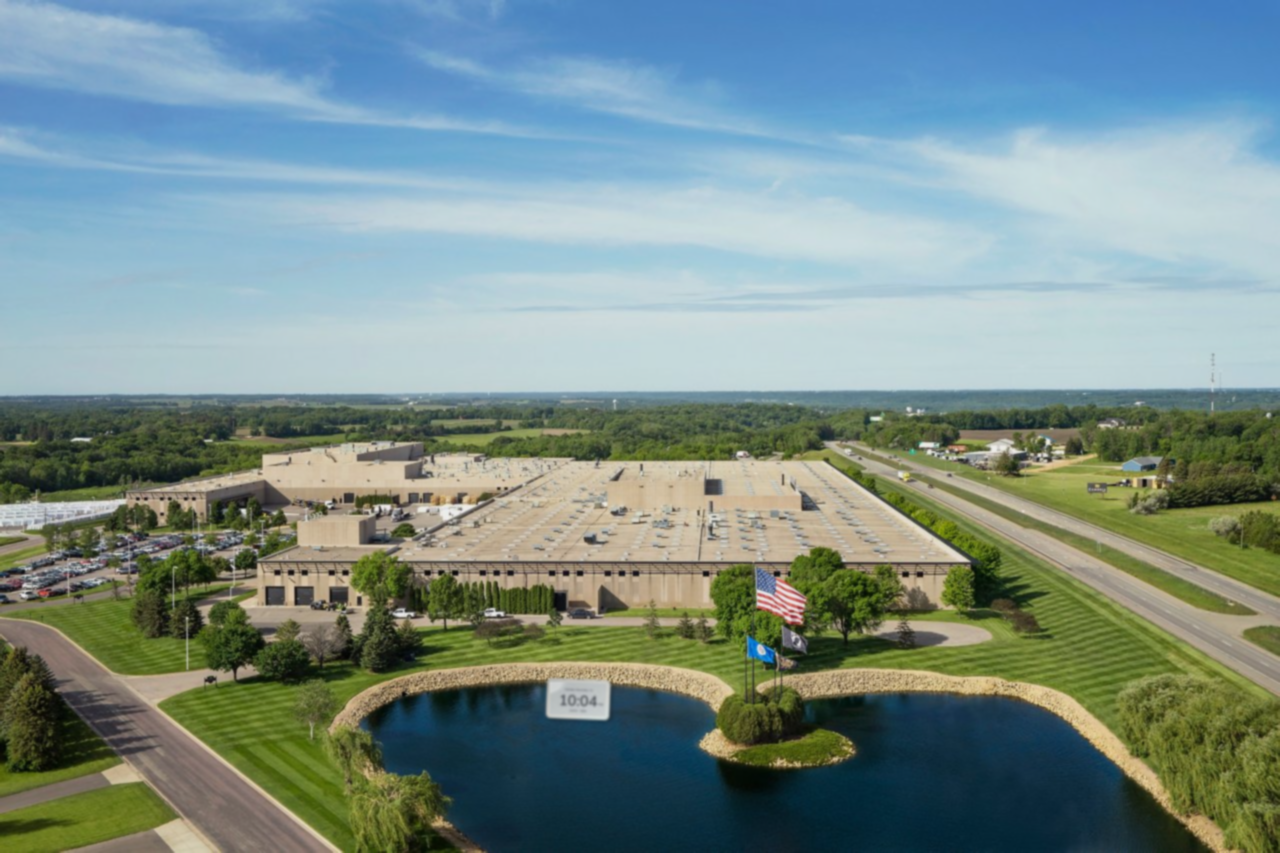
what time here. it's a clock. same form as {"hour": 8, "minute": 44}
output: {"hour": 10, "minute": 4}
